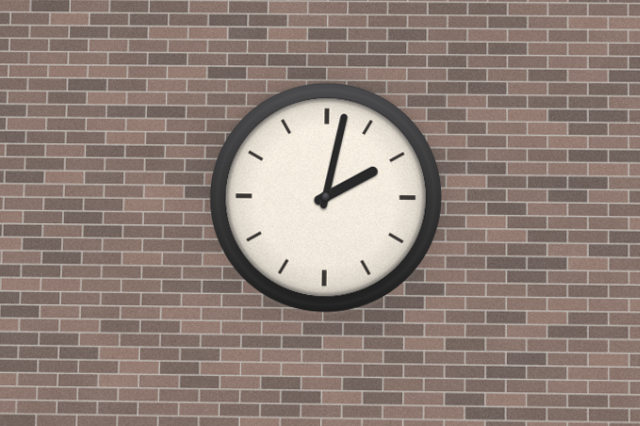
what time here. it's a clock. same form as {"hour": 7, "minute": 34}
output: {"hour": 2, "minute": 2}
